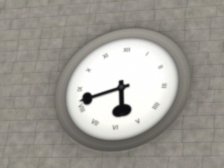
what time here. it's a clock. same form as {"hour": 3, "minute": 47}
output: {"hour": 5, "minute": 42}
